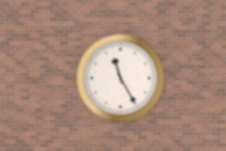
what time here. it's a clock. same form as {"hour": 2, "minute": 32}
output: {"hour": 11, "minute": 25}
